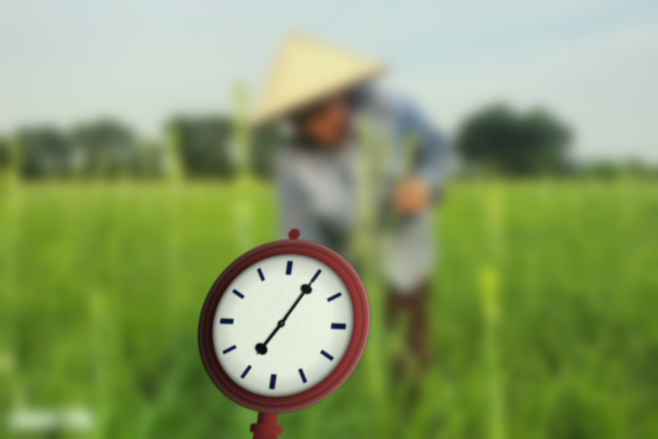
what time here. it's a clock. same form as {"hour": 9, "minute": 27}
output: {"hour": 7, "minute": 5}
